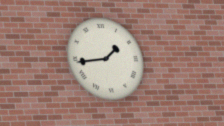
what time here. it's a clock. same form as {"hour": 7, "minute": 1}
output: {"hour": 1, "minute": 44}
